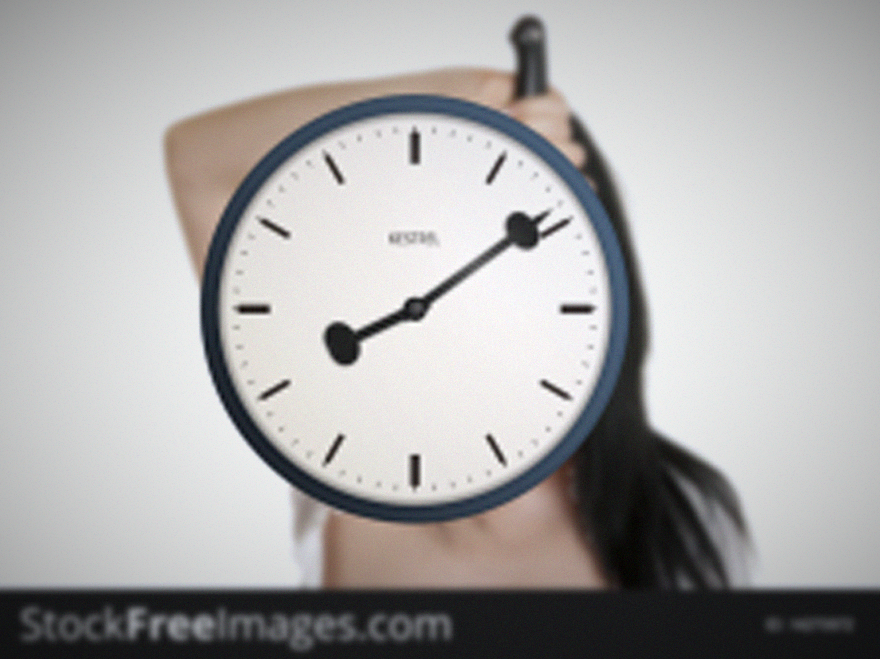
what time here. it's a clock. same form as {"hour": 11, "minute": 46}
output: {"hour": 8, "minute": 9}
